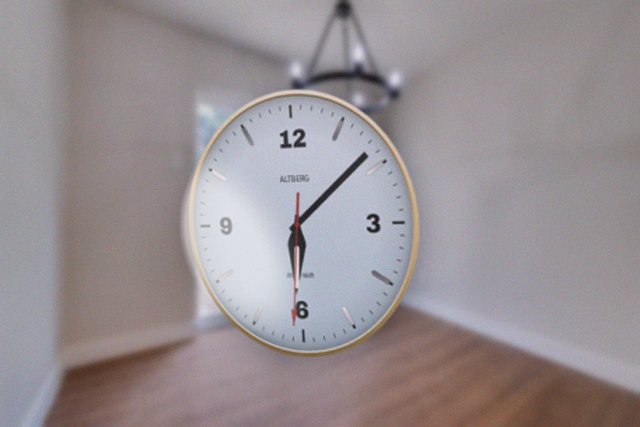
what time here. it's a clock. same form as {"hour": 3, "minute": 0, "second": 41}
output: {"hour": 6, "minute": 8, "second": 31}
